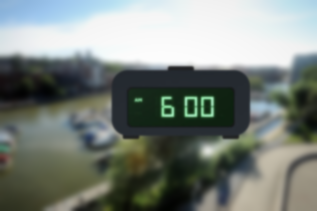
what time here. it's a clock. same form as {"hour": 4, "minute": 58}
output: {"hour": 6, "minute": 0}
